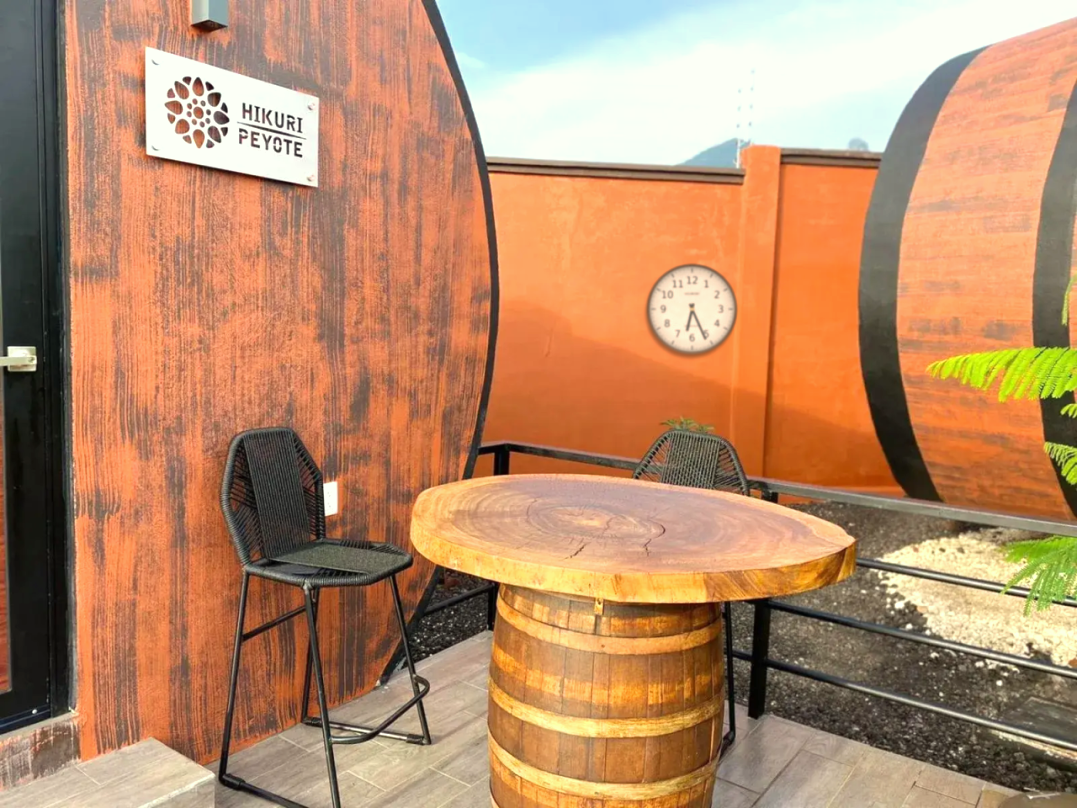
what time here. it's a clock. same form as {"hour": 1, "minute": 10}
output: {"hour": 6, "minute": 26}
